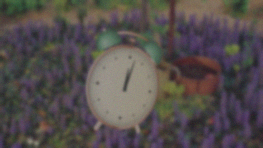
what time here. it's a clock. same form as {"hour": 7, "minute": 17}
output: {"hour": 12, "minute": 2}
